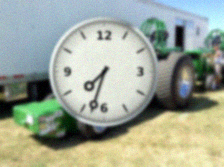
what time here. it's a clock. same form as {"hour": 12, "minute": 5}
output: {"hour": 7, "minute": 33}
